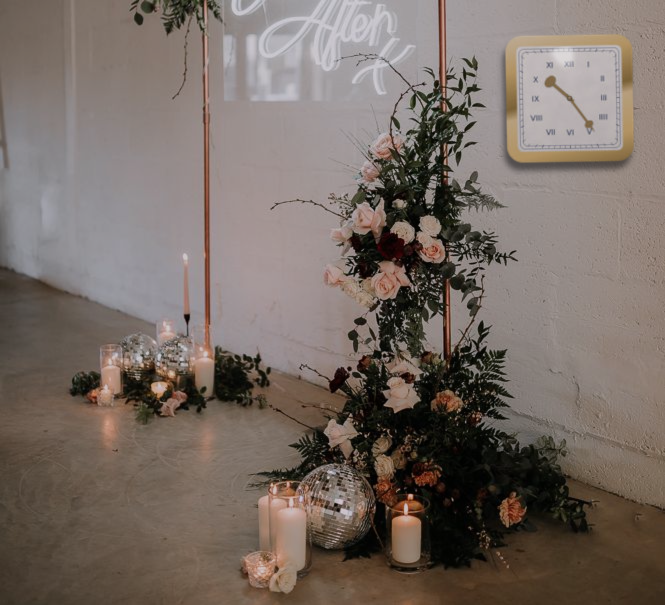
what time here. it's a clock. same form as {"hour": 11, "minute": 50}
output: {"hour": 10, "minute": 24}
